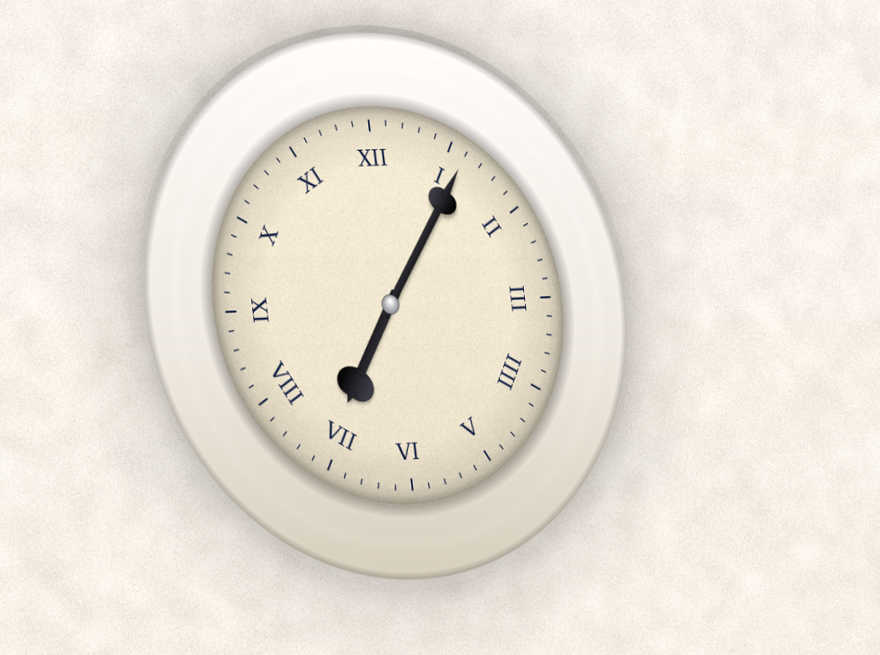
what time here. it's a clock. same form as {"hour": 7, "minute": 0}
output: {"hour": 7, "minute": 6}
